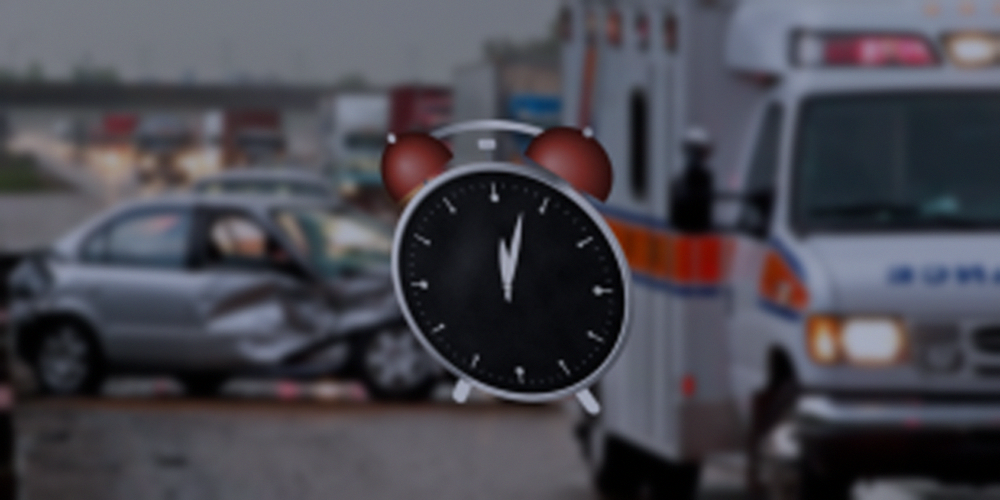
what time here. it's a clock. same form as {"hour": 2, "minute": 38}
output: {"hour": 12, "minute": 3}
